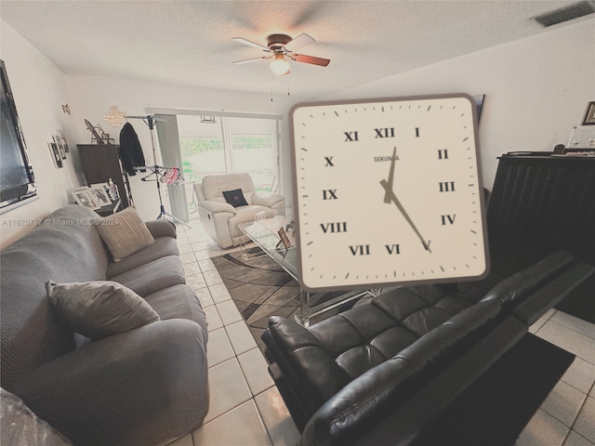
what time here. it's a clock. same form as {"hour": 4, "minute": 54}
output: {"hour": 12, "minute": 25}
